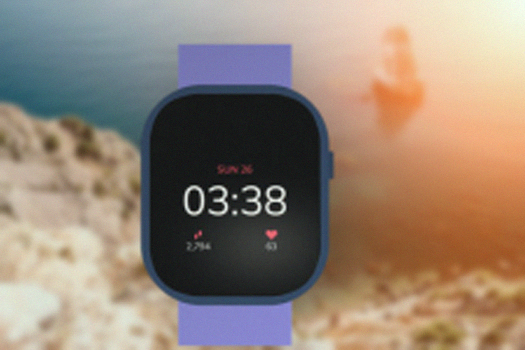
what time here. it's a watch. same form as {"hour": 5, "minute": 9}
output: {"hour": 3, "minute": 38}
